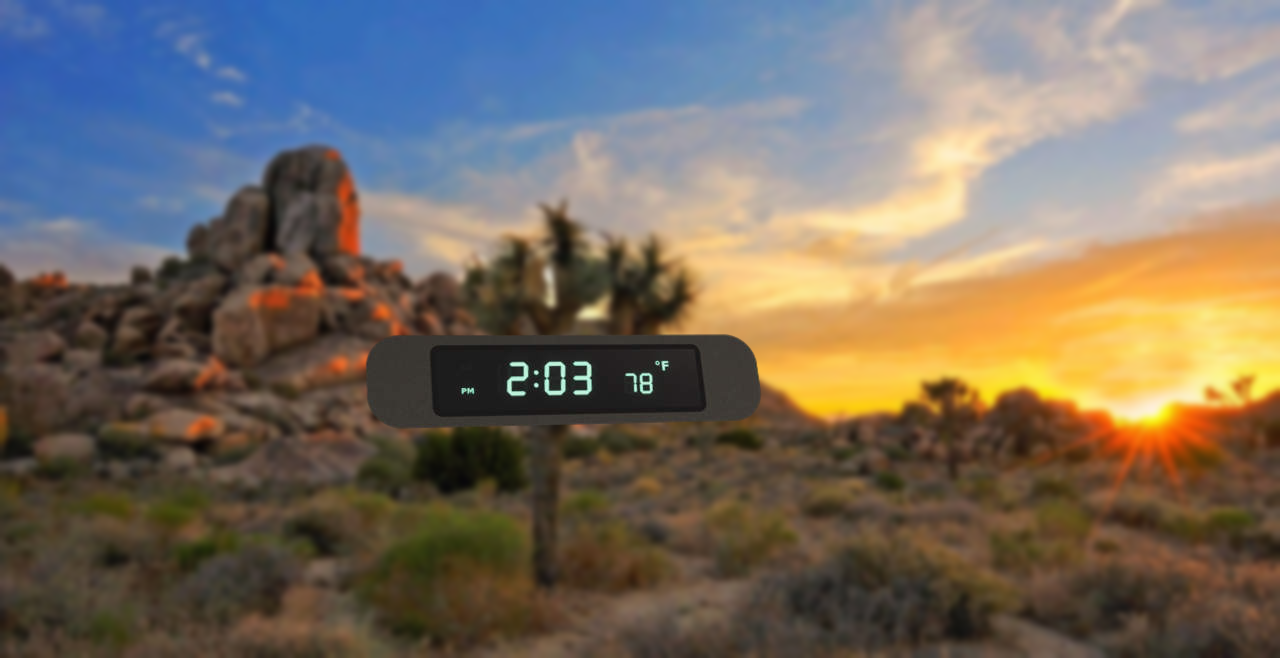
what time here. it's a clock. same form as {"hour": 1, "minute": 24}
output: {"hour": 2, "minute": 3}
